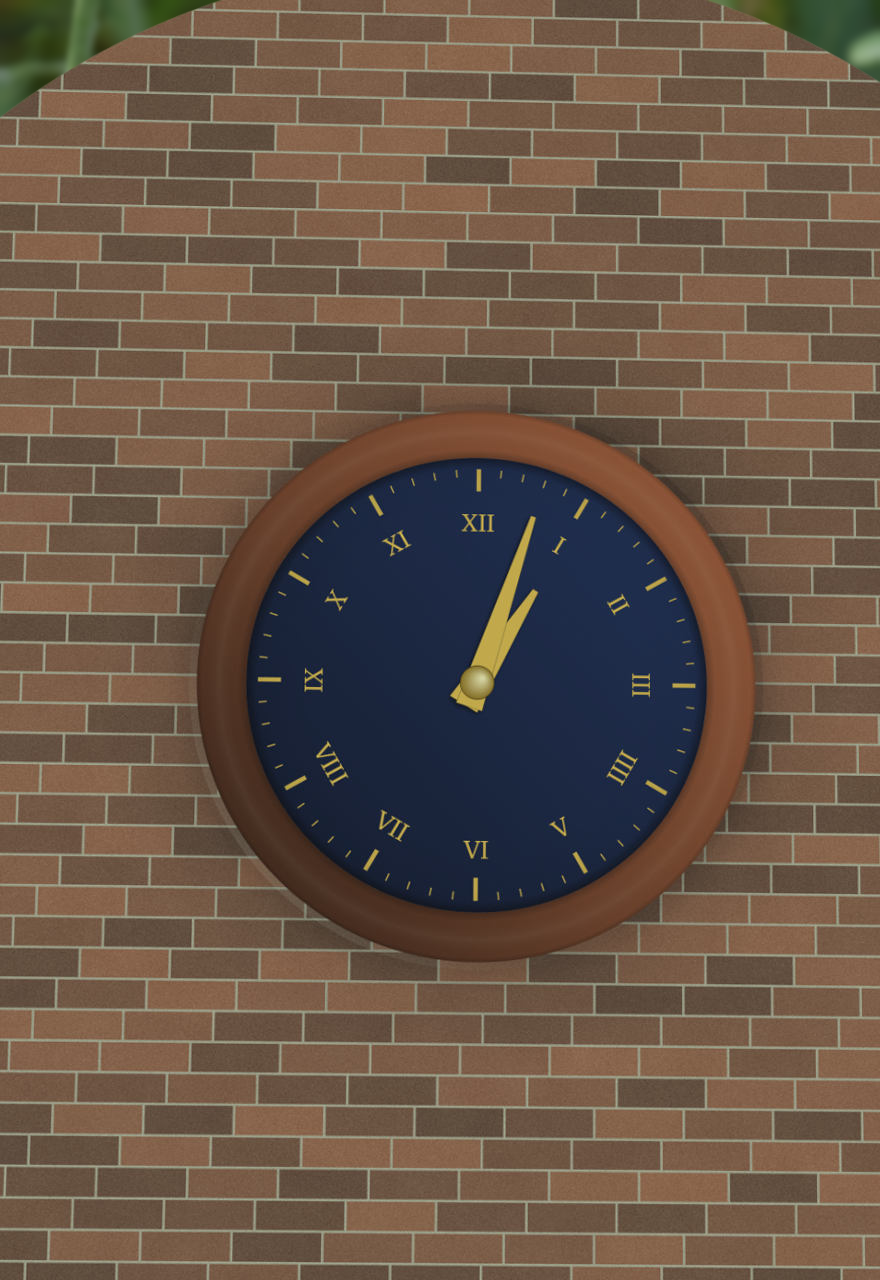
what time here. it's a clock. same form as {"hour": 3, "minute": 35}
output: {"hour": 1, "minute": 3}
